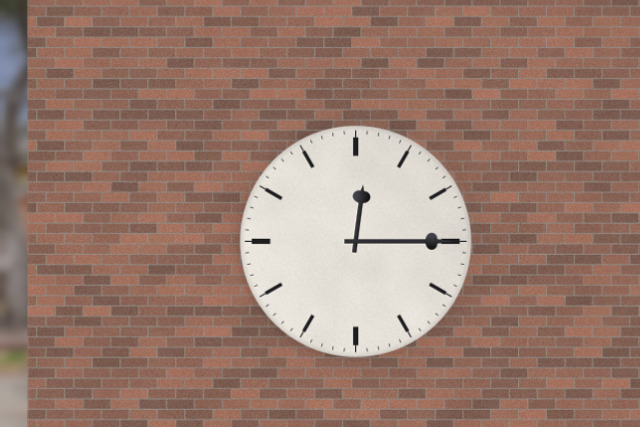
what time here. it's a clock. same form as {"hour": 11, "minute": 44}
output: {"hour": 12, "minute": 15}
